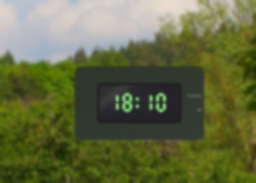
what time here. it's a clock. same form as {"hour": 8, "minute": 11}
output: {"hour": 18, "minute": 10}
